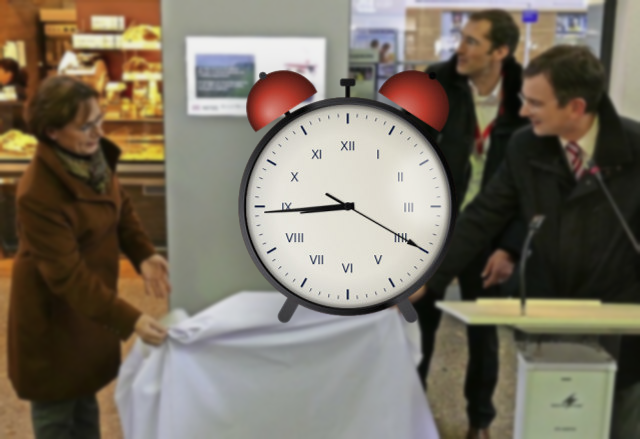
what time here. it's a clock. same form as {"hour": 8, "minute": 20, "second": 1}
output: {"hour": 8, "minute": 44, "second": 20}
